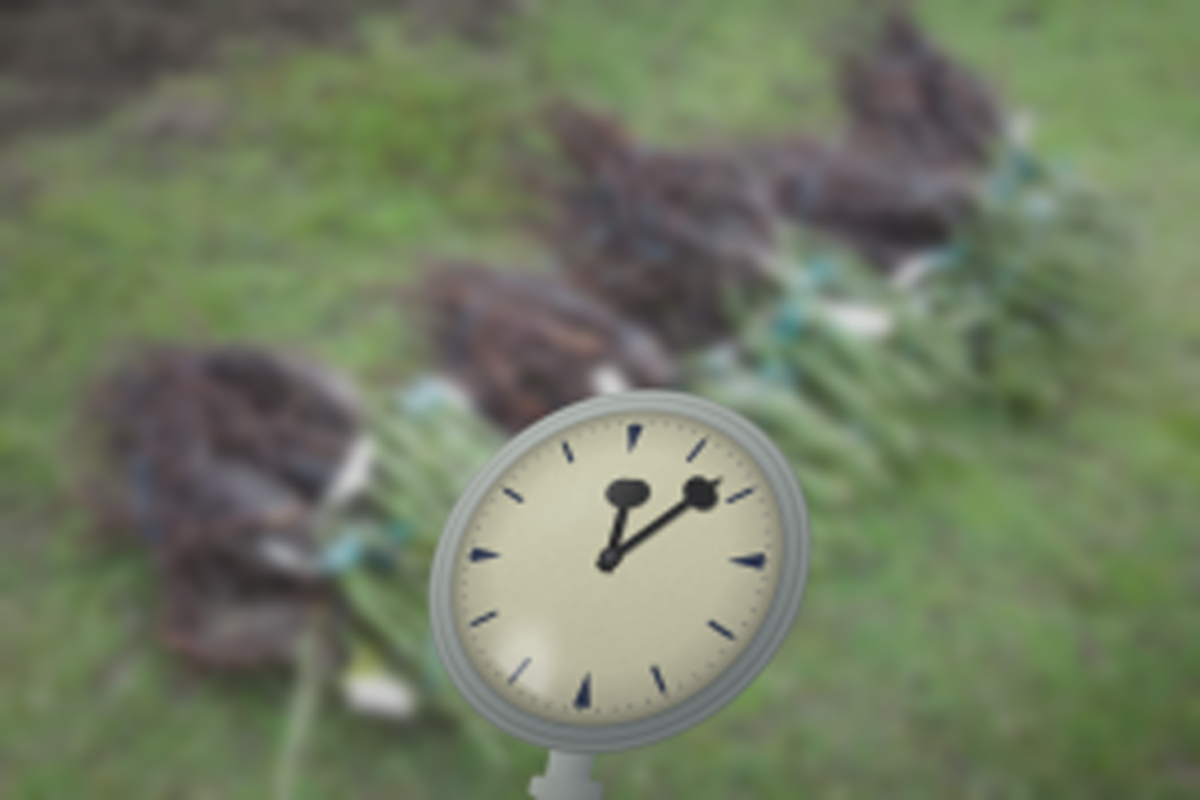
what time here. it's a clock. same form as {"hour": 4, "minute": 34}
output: {"hour": 12, "minute": 8}
